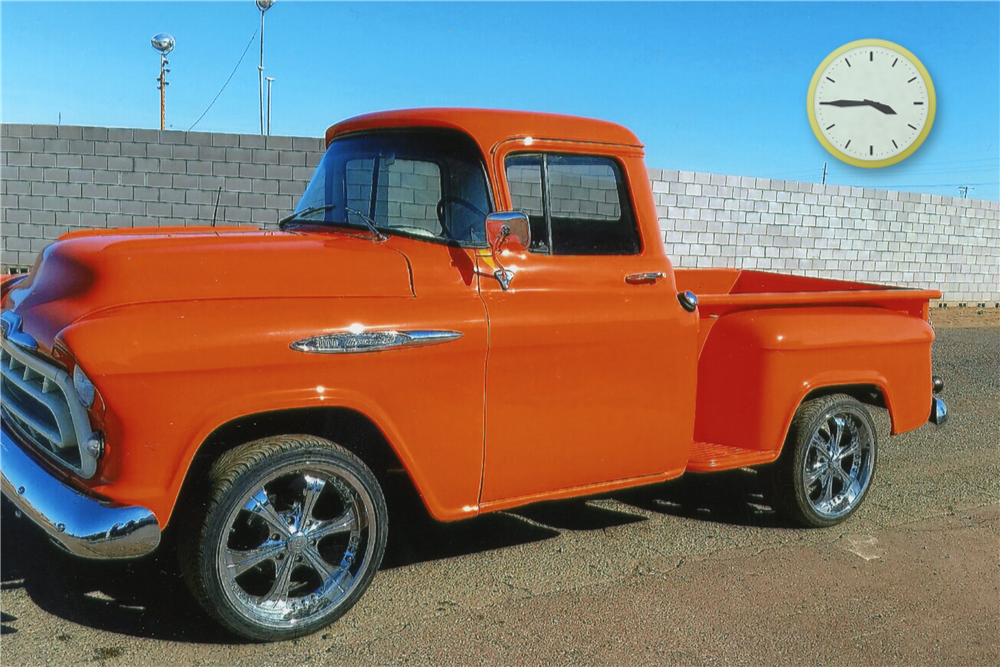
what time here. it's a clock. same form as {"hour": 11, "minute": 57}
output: {"hour": 3, "minute": 45}
